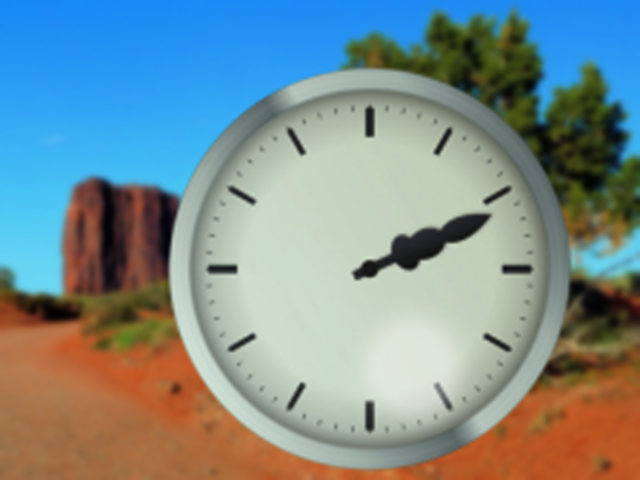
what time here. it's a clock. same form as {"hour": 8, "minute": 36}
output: {"hour": 2, "minute": 11}
